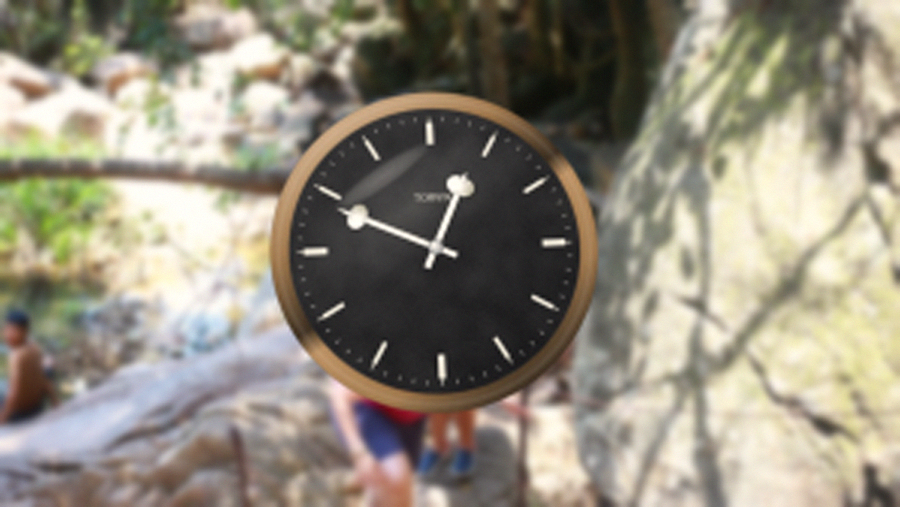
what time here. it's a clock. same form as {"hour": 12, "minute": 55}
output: {"hour": 12, "minute": 49}
